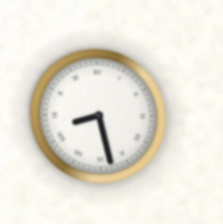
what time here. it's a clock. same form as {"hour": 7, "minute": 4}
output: {"hour": 8, "minute": 28}
